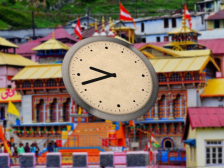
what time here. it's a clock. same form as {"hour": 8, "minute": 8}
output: {"hour": 9, "minute": 42}
